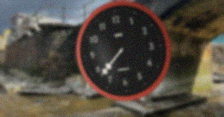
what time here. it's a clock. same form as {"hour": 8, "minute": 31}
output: {"hour": 7, "minute": 38}
